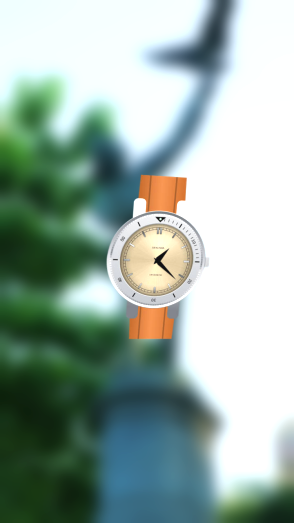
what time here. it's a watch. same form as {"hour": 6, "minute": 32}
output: {"hour": 1, "minute": 22}
